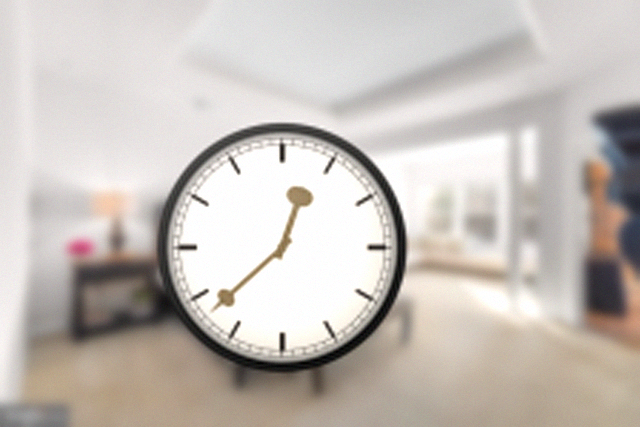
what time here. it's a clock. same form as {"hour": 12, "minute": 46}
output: {"hour": 12, "minute": 38}
